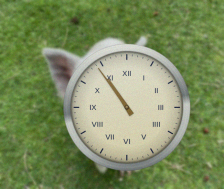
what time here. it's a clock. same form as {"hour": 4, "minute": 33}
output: {"hour": 10, "minute": 54}
